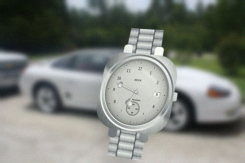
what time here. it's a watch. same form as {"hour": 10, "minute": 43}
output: {"hour": 6, "minute": 48}
